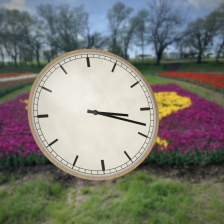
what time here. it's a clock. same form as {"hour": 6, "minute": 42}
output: {"hour": 3, "minute": 18}
